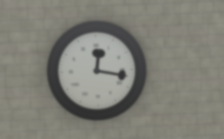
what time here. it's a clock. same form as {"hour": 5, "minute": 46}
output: {"hour": 12, "minute": 17}
